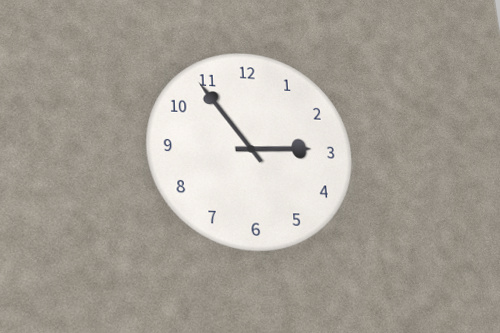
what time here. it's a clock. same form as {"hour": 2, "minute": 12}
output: {"hour": 2, "minute": 54}
